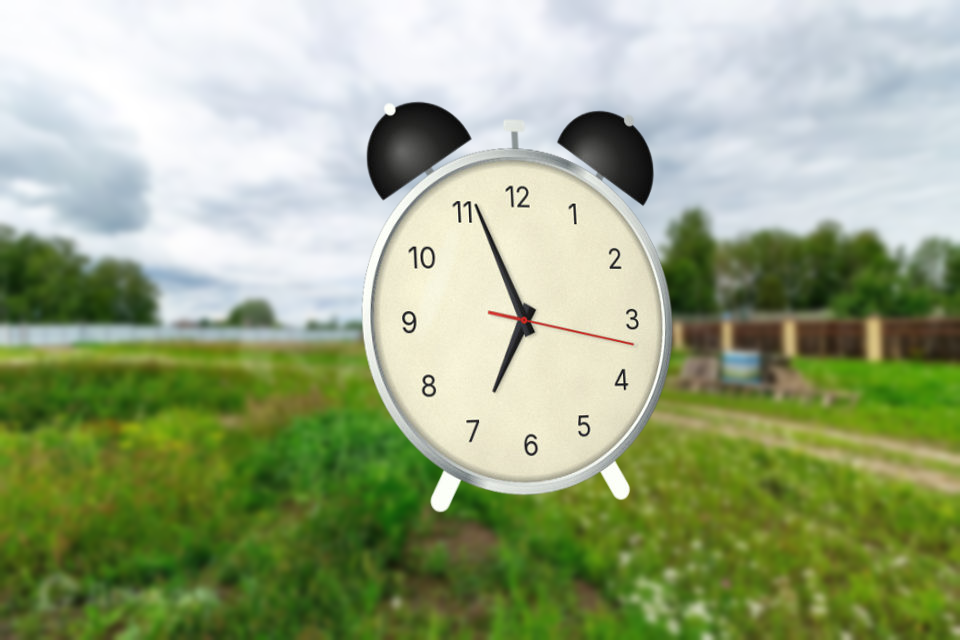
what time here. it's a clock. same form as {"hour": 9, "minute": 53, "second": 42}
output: {"hour": 6, "minute": 56, "second": 17}
